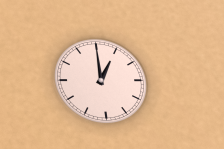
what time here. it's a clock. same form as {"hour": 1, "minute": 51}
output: {"hour": 1, "minute": 0}
